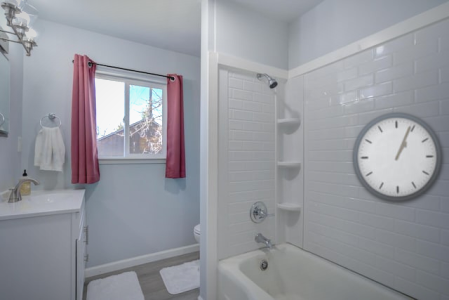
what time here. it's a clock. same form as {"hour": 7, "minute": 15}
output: {"hour": 1, "minute": 4}
